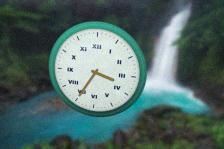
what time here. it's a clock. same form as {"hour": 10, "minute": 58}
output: {"hour": 3, "minute": 35}
